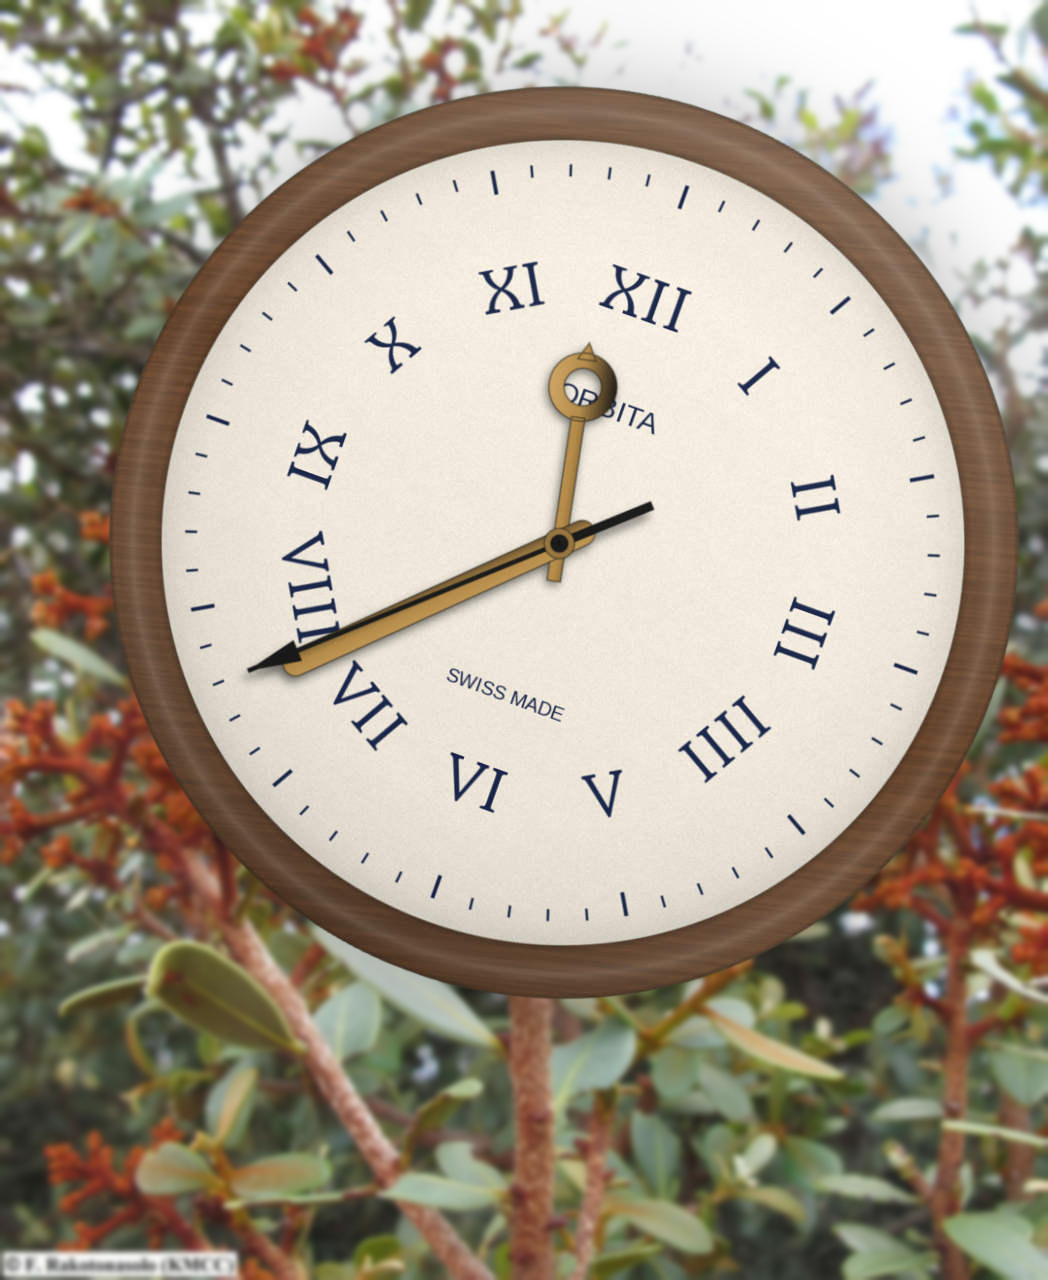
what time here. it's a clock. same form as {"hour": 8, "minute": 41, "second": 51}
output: {"hour": 11, "minute": 37, "second": 38}
